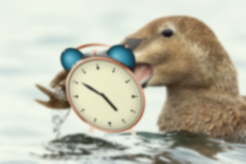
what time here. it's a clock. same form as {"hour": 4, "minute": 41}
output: {"hour": 4, "minute": 51}
